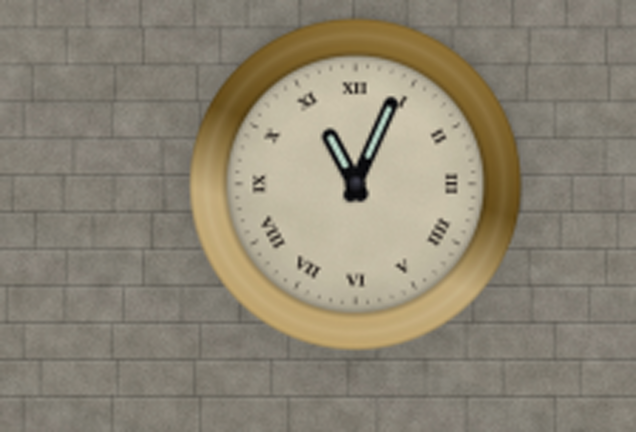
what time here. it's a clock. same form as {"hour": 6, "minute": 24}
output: {"hour": 11, "minute": 4}
